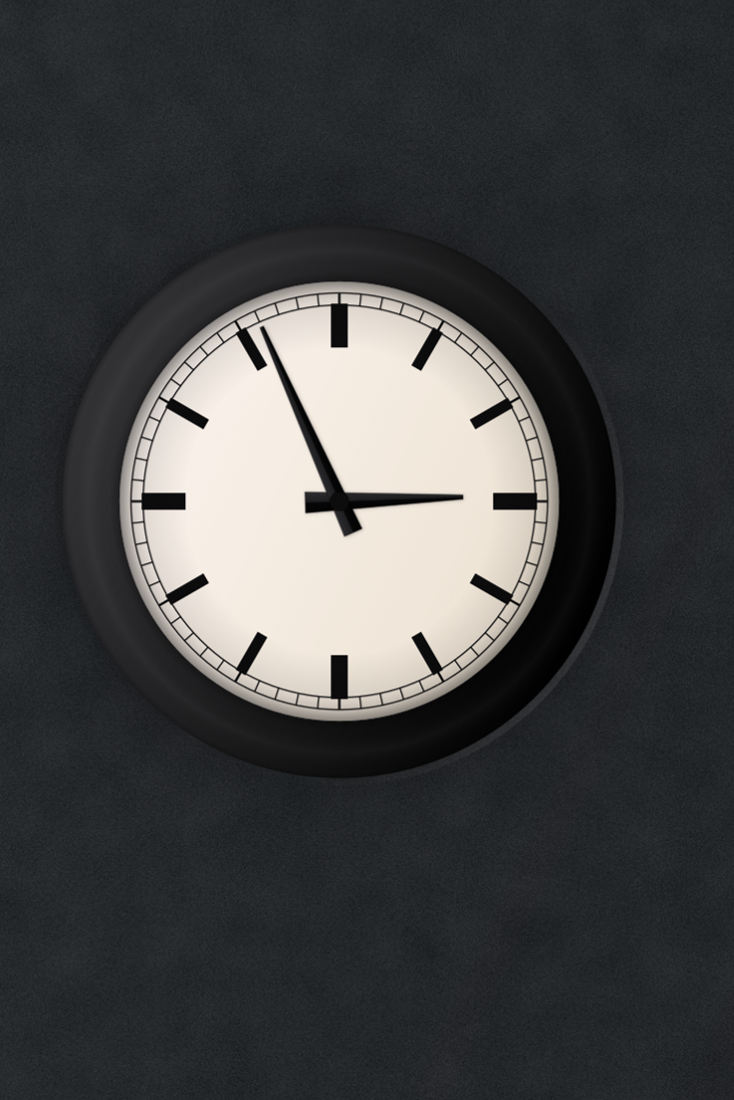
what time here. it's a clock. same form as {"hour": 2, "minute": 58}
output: {"hour": 2, "minute": 56}
